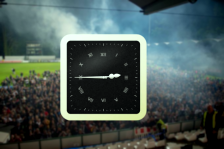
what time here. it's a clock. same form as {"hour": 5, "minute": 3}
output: {"hour": 2, "minute": 45}
